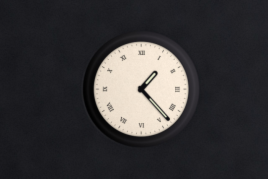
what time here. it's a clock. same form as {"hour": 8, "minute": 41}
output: {"hour": 1, "minute": 23}
